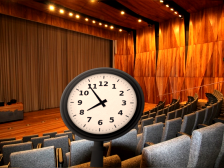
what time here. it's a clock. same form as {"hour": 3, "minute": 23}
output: {"hour": 7, "minute": 54}
